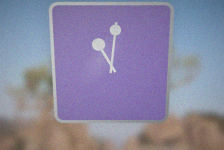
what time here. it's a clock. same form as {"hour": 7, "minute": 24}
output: {"hour": 11, "minute": 1}
